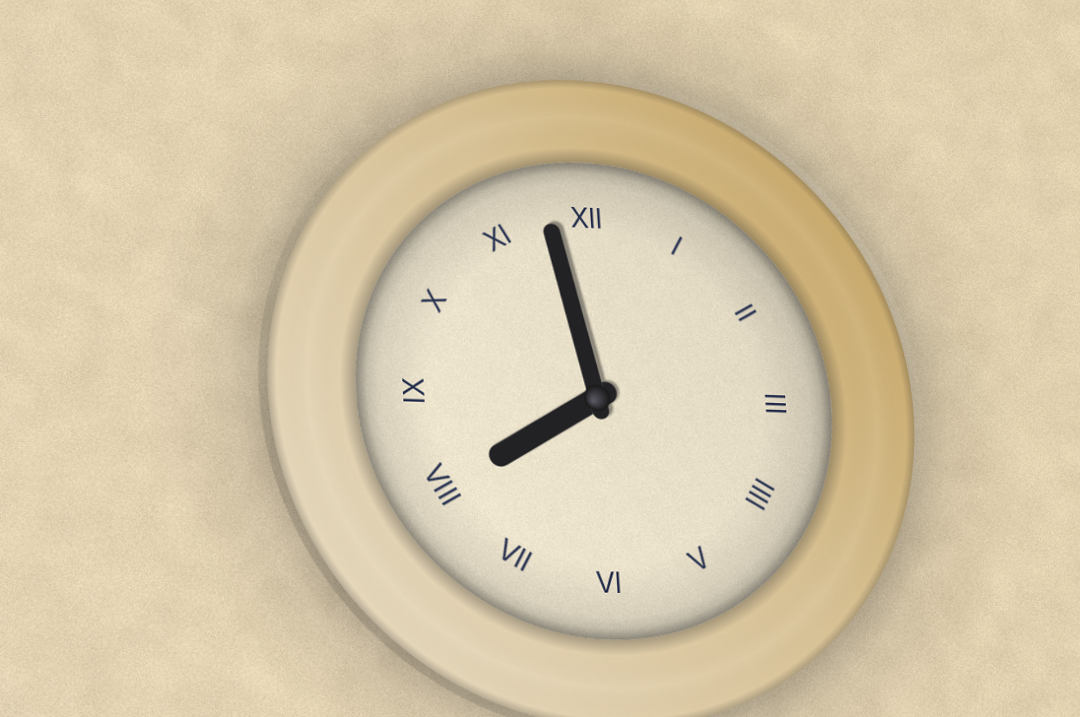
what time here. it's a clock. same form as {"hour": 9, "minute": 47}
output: {"hour": 7, "minute": 58}
